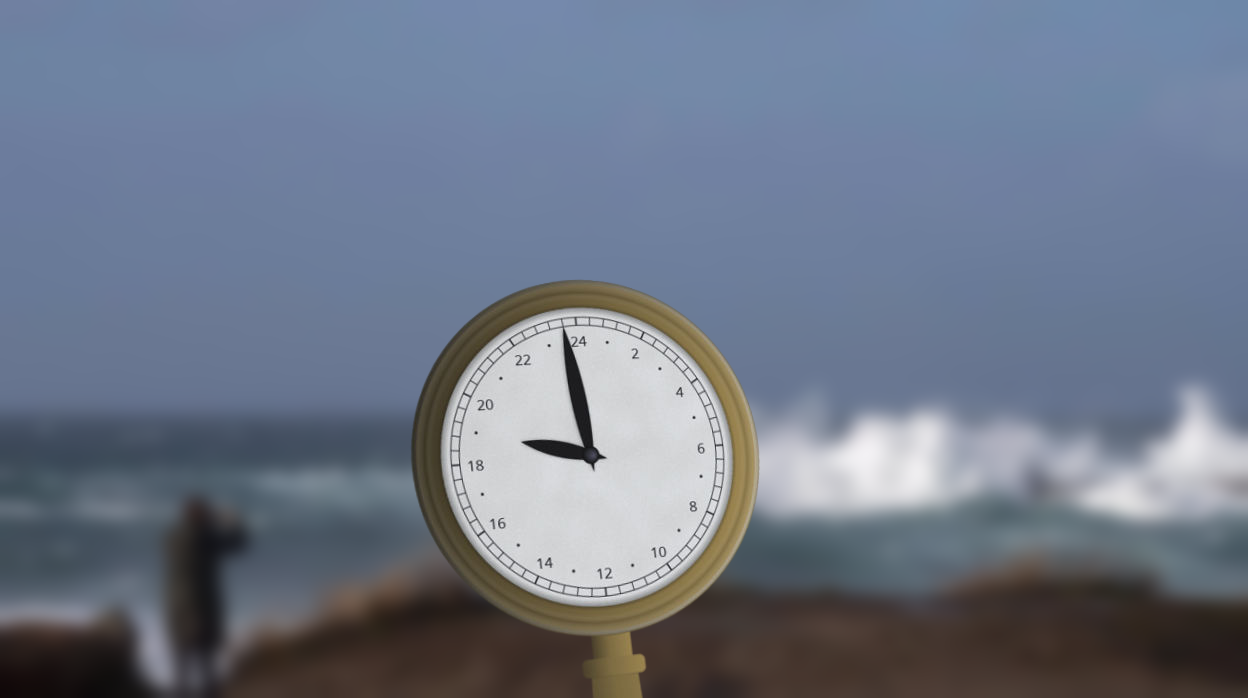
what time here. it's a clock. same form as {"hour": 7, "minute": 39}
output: {"hour": 18, "minute": 59}
